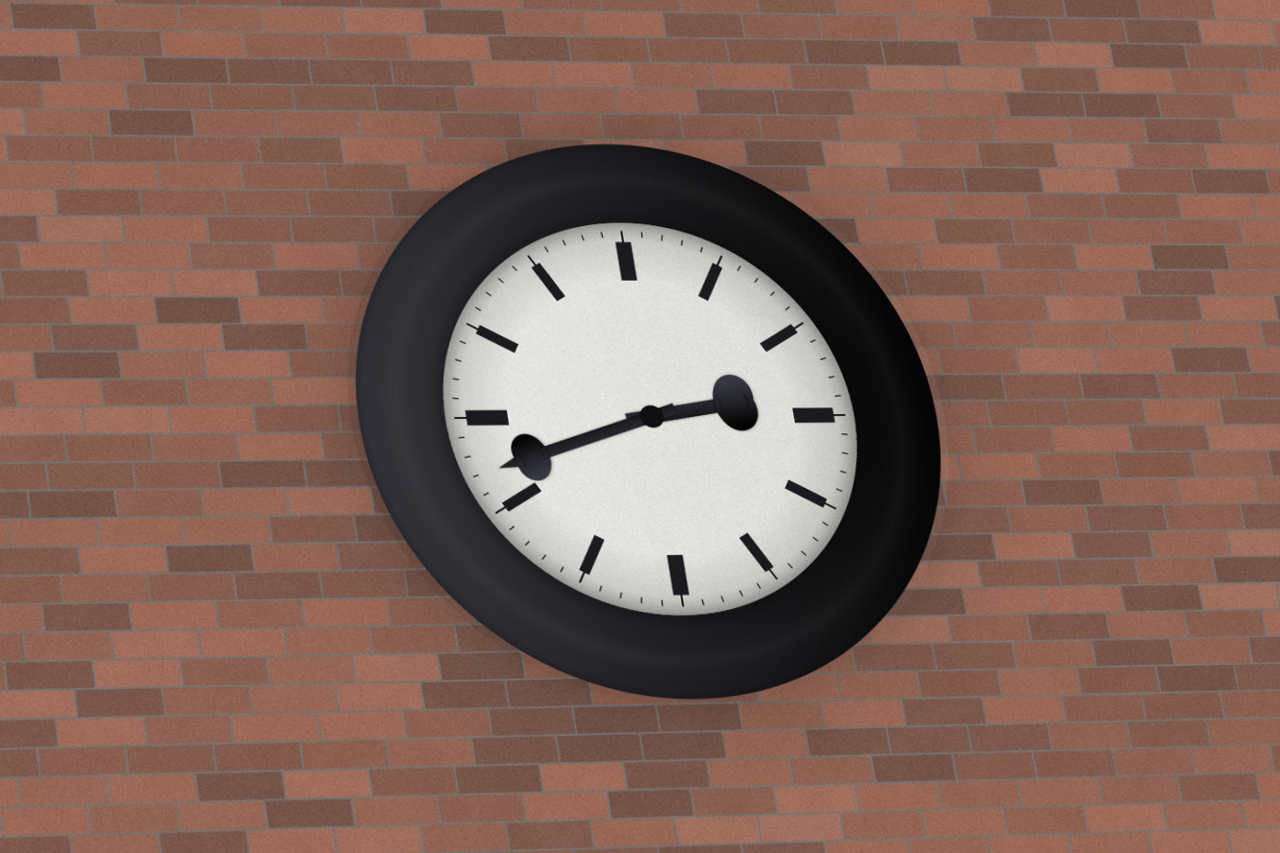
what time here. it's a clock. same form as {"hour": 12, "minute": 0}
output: {"hour": 2, "minute": 42}
